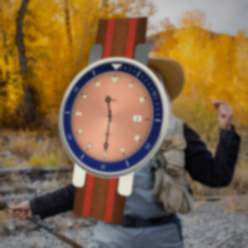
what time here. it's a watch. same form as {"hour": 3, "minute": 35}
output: {"hour": 11, "minute": 30}
